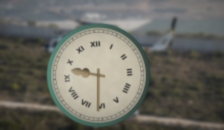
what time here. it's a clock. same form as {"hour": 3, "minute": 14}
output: {"hour": 9, "minute": 31}
